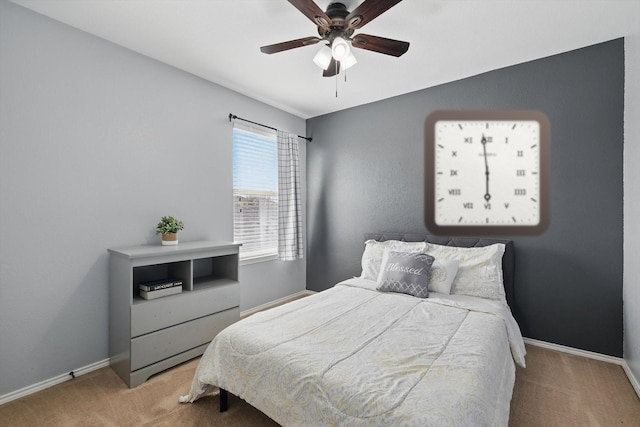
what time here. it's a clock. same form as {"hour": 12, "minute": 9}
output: {"hour": 5, "minute": 59}
